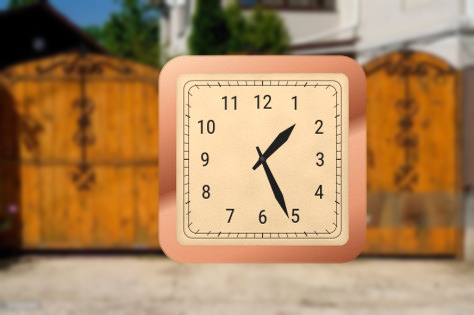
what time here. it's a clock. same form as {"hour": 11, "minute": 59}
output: {"hour": 1, "minute": 26}
